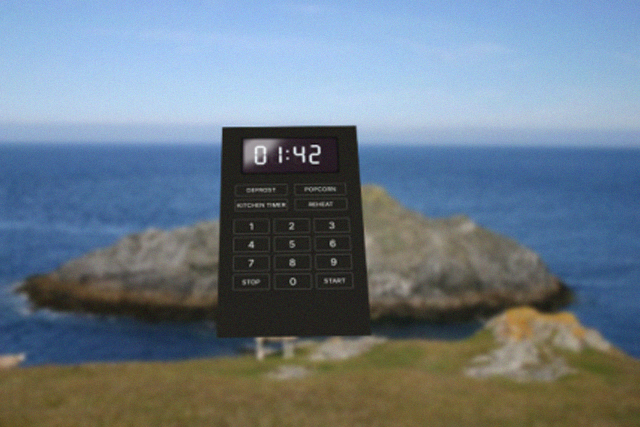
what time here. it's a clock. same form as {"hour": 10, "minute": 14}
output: {"hour": 1, "minute": 42}
